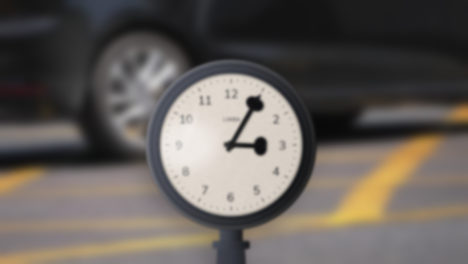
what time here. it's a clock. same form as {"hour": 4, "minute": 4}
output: {"hour": 3, "minute": 5}
